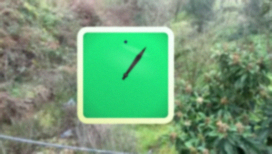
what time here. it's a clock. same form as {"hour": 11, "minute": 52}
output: {"hour": 1, "minute": 6}
